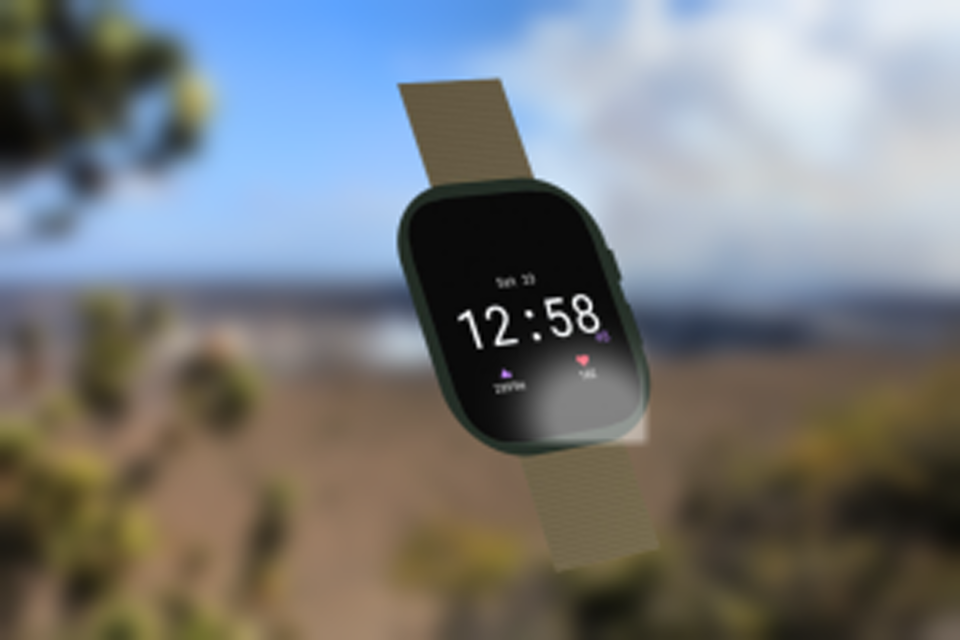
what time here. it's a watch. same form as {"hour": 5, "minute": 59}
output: {"hour": 12, "minute": 58}
